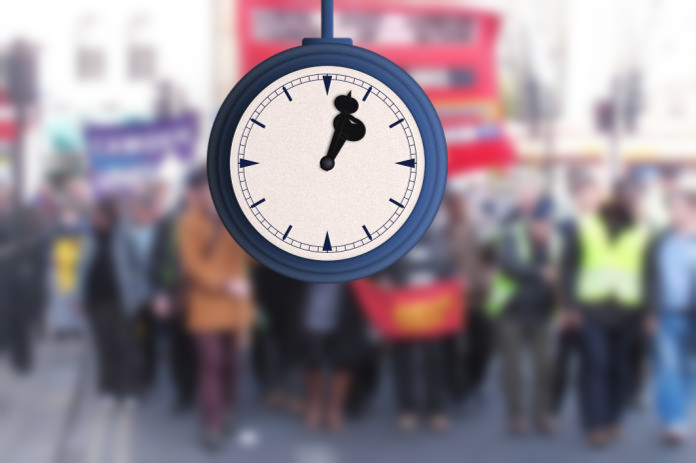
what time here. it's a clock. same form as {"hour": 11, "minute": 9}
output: {"hour": 1, "minute": 3}
